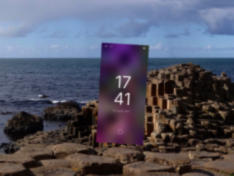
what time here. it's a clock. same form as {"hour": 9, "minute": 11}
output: {"hour": 17, "minute": 41}
